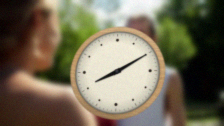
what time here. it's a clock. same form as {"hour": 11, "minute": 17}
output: {"hour": 8, "minute": 10}
